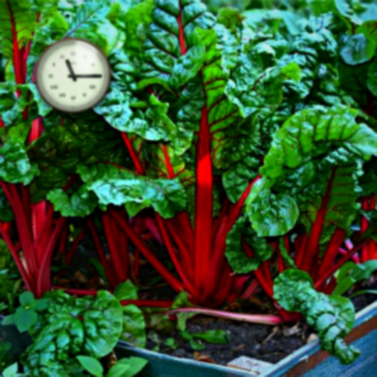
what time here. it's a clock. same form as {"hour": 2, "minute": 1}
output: {"hour": 11, "minute": 15}
